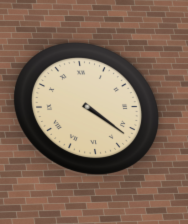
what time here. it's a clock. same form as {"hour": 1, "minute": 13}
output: {"hour": 4, "minute": 22}
